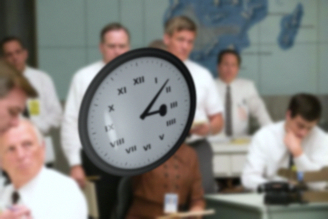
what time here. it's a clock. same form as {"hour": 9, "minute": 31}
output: {"hour": 3, "minute": 8}
